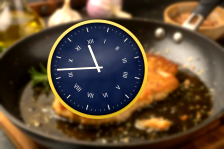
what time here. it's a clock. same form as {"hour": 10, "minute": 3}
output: {"hour": 11, "minute": 47}
